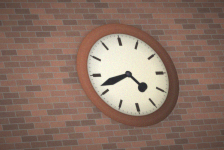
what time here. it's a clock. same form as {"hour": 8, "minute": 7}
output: {"hour": 4, "minute": 42}
